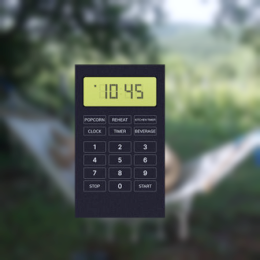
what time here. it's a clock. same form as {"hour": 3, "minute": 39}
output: {"hour": 10, "minute": 45}
